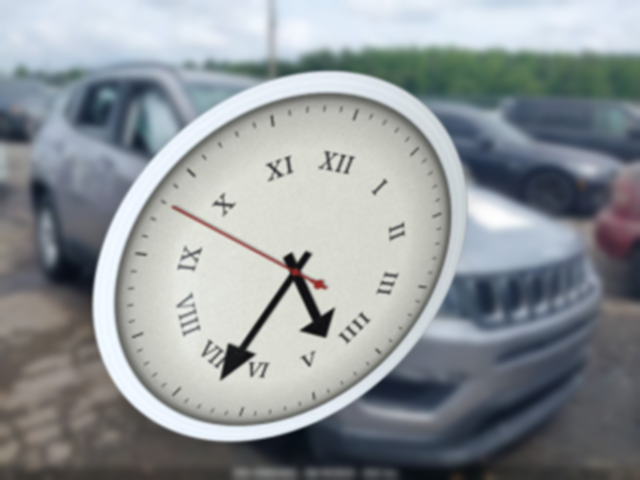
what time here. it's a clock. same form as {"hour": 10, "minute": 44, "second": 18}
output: {"hour": 4, "minute": 32, "second": 48}
